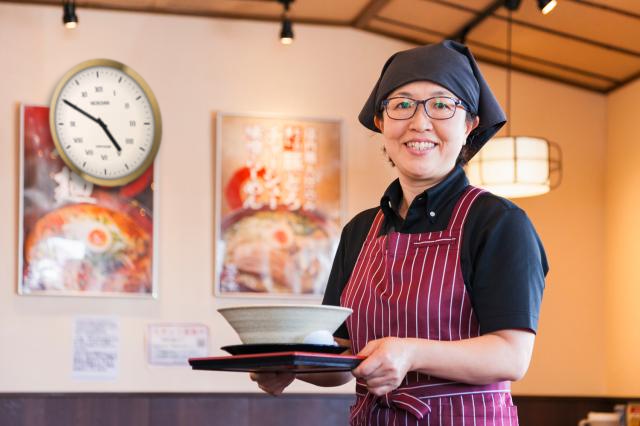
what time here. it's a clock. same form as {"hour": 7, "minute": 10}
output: {"hour": 4, "minute": 50}
